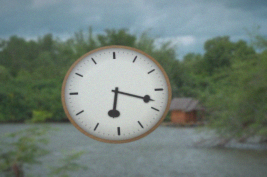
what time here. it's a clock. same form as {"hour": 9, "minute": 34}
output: {"hour": 6, "minute": 18}
